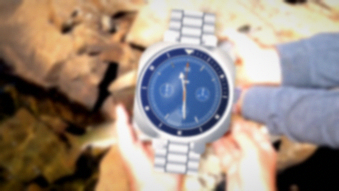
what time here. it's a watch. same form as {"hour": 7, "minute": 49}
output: {"hour": 11, "minute": 29}
